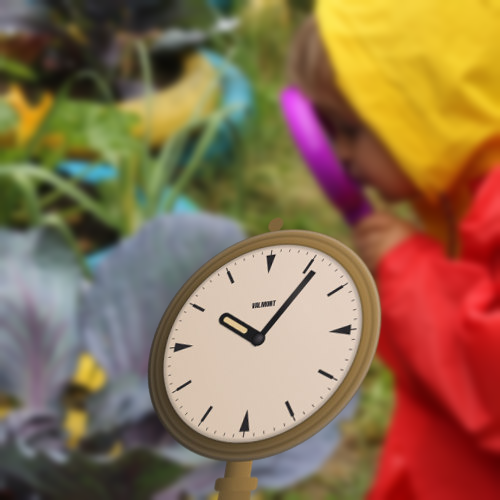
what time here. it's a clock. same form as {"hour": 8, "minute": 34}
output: {"hour": 10, "minute": 6}
